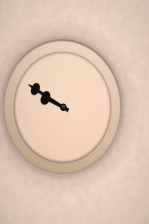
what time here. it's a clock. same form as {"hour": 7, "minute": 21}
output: {"hour": 9, "minute": 50}
